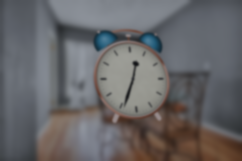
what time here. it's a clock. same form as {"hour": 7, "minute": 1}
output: {"hour": 12, "minute": 34}
